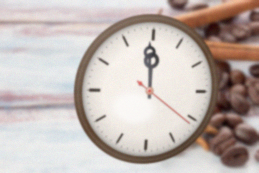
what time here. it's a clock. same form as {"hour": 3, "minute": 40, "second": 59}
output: {"hour": 11, "minute": 59, "second": 21}
